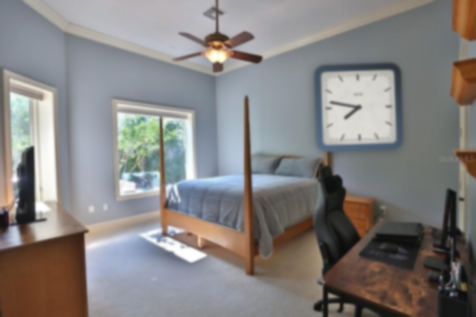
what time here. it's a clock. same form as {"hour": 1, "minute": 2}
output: {"hour": 7, "minute": 47}
